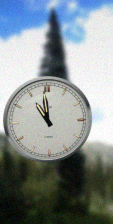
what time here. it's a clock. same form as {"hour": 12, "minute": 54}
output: {"hour": 10, "minute": 59}
